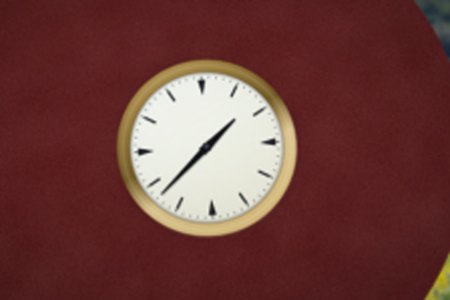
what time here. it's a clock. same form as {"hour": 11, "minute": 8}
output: {"hour": 1, "minute": 38}
